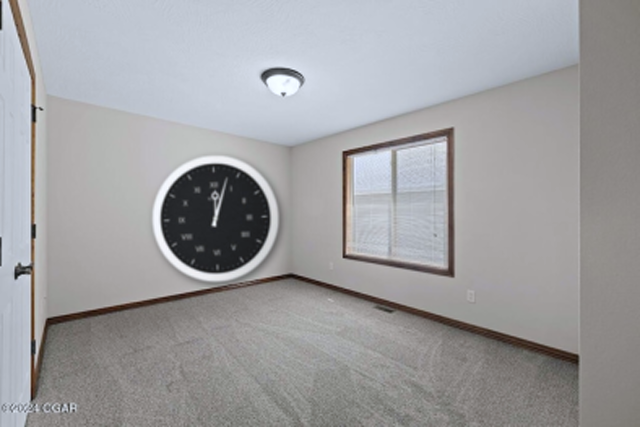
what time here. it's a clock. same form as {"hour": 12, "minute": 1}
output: {"hour": 12, "minute": 3}
